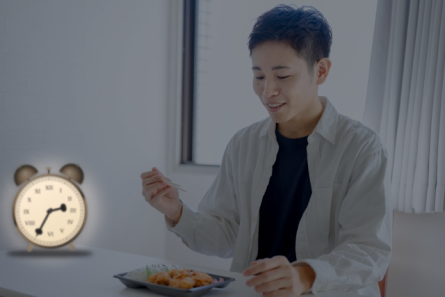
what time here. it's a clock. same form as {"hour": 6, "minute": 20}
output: {"hour": 2, "minute": 35}
